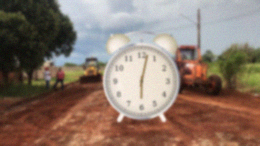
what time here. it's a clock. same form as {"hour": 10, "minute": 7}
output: {"hour": 6, "minute": 2}
